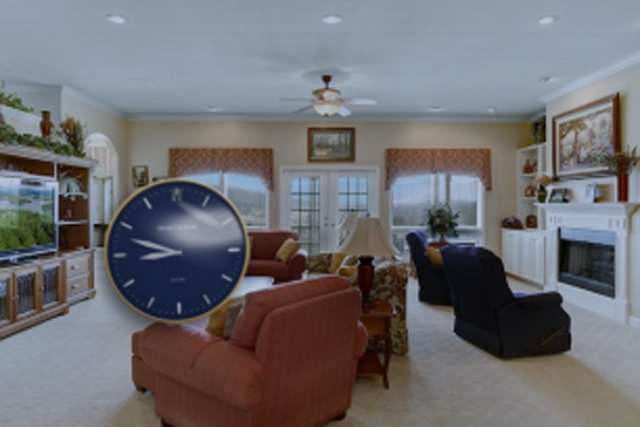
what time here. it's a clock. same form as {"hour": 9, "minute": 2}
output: {"hour": 8, "minute": 48}
